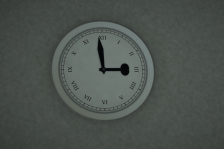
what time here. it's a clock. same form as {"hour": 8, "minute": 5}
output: {"hour": 2, "minute": 59}
